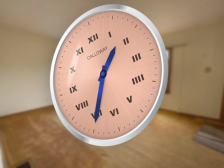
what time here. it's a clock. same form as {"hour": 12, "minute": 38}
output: {"hour": 1, "minute": 35}
